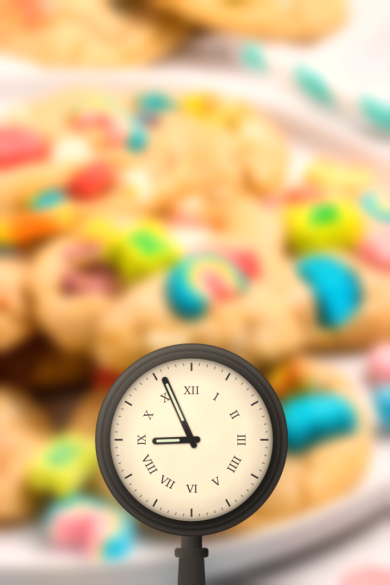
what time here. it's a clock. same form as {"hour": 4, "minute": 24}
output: {"hour": 8, "minute": 56}
